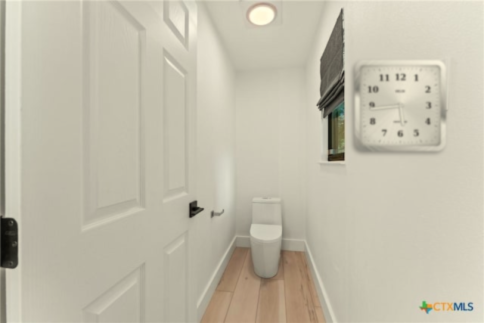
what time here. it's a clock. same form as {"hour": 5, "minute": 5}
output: {"hour": 5, "minute": 44}
